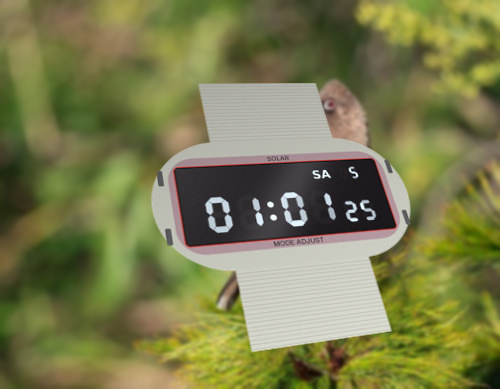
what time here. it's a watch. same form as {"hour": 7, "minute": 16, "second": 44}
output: {"hour": 1, "minute": 1, "second": 25}
